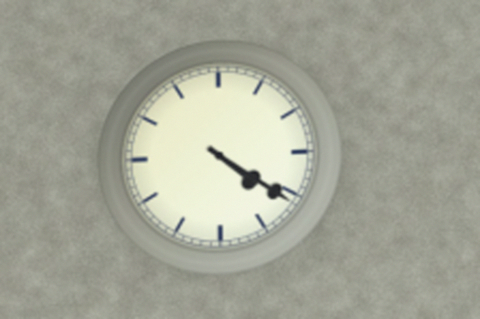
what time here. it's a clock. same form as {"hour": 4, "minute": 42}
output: {"hour": 4, "minute": 21}
